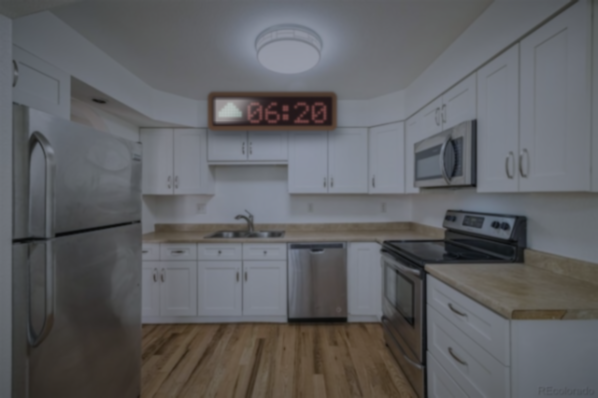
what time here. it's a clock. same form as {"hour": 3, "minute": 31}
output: {"hour": 6, "minute": 20}
